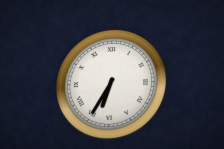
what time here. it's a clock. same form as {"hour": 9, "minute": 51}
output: {"hour": 6, "minute": 35}
